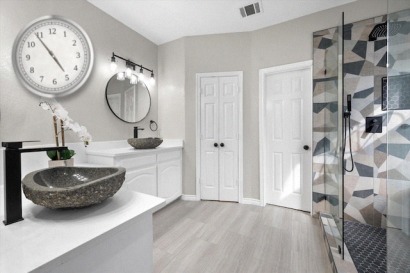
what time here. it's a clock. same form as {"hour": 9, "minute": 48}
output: {"hour": 4, "minute": 54}
